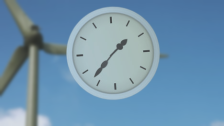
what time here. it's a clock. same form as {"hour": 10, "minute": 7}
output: {"hour": 1, "minute": 37}
